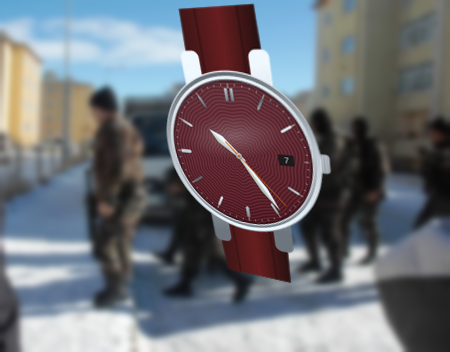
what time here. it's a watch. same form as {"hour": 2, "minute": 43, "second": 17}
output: {"hour": 10, "minute": 24, "second": 23}
